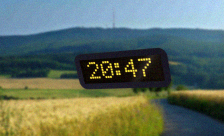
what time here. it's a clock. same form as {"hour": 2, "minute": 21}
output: {"hour": 20, "minute": 47}
